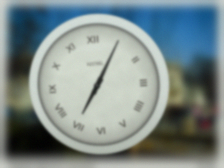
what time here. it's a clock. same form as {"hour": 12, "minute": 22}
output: {"hour": 7, "minute": 5}
